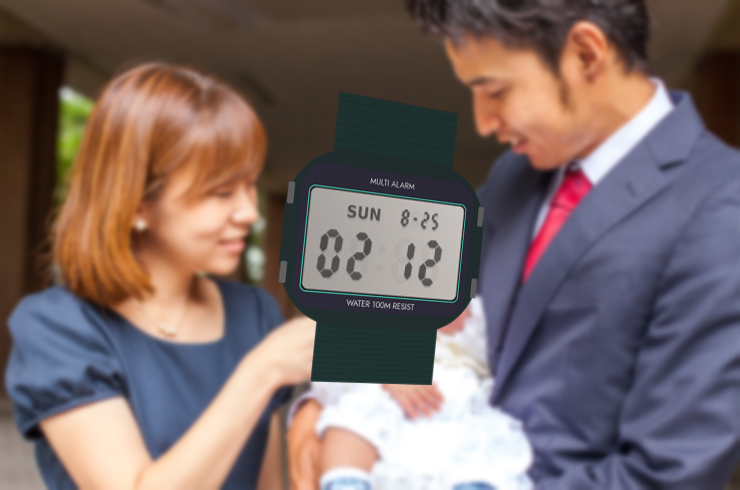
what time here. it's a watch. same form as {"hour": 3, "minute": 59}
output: {"hour": 2, "minute": 12}
